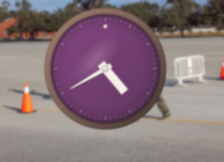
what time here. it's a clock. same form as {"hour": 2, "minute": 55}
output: {"hour": 4, "minute": 40}
